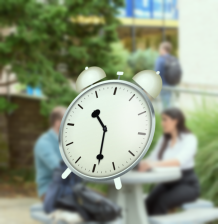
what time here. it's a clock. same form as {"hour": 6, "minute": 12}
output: {"hour": 10, "minute": 29}
